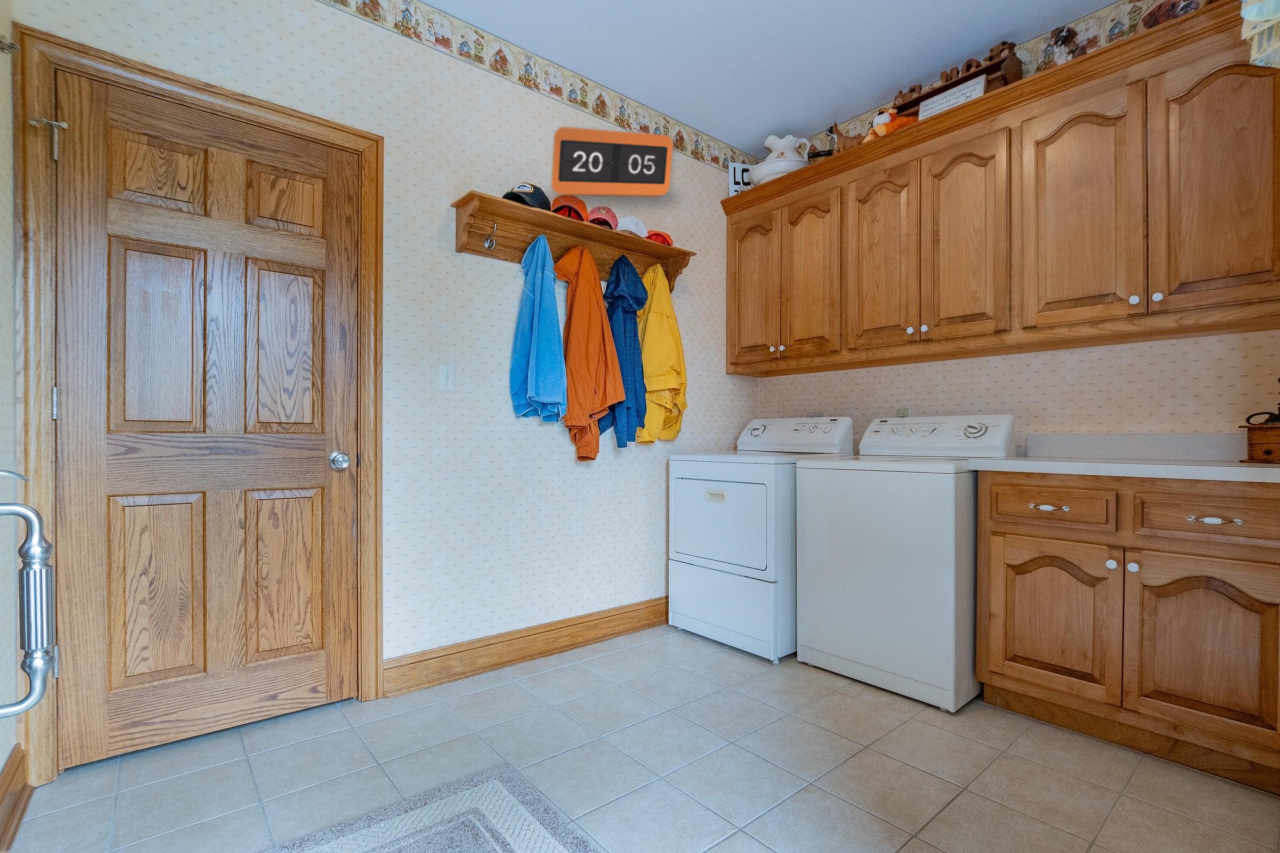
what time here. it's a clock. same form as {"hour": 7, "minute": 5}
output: {"hour": 20, "minute": 5}
